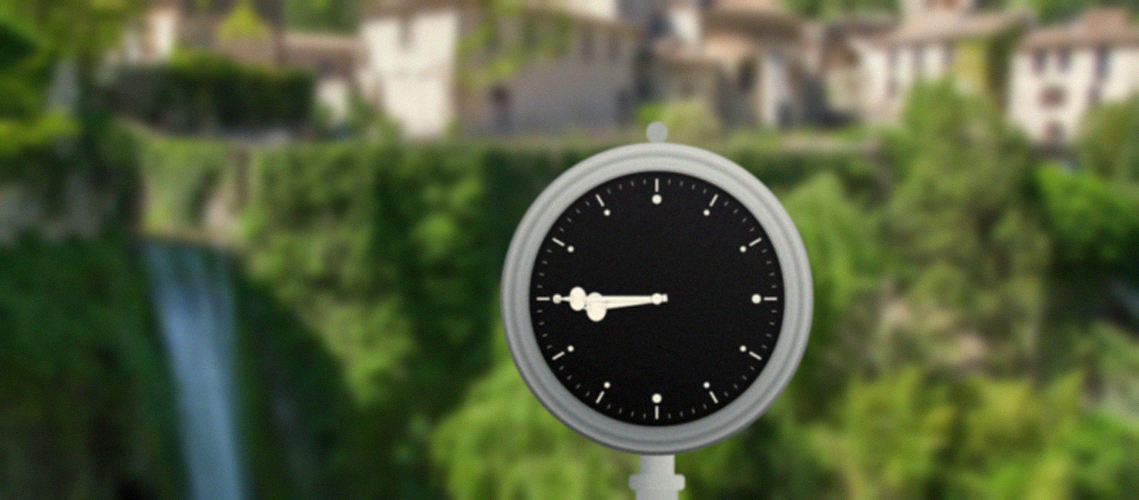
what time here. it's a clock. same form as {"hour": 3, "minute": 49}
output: {"hour": 8, "minute": 45}
